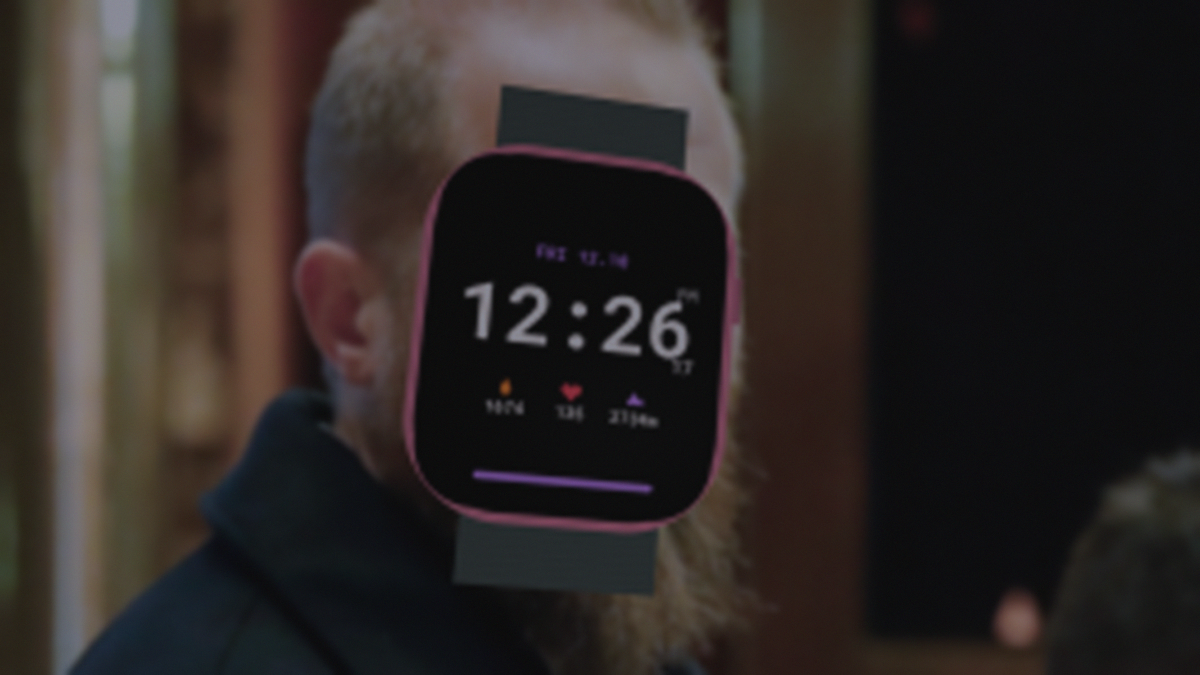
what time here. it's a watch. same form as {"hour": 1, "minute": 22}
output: {"hour": 12, "minute": 26}
